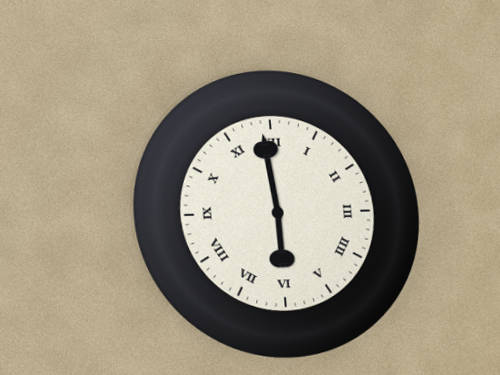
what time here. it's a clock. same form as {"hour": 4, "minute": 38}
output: {"hour": 5, "minute": 59}
